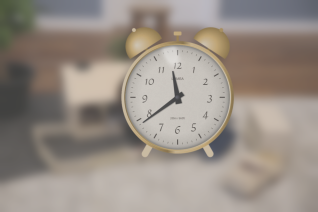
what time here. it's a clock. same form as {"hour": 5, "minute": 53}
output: {"hour": 11, "minute": 39}
